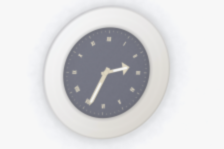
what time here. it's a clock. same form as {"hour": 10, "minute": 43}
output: {"hour": 2, "minute": 34}
